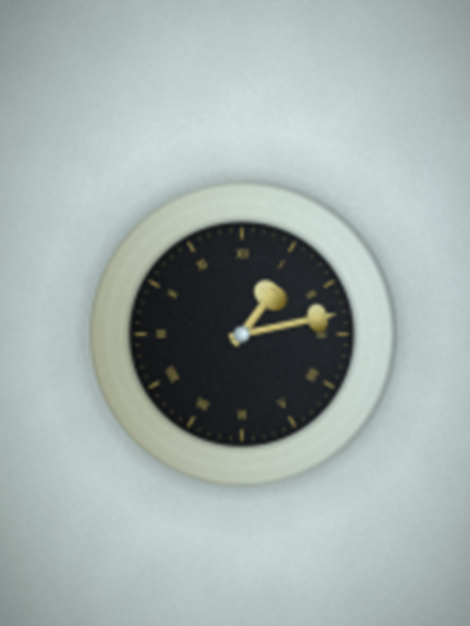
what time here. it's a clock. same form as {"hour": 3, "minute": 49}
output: {"hour": 1, "minute": 13}
